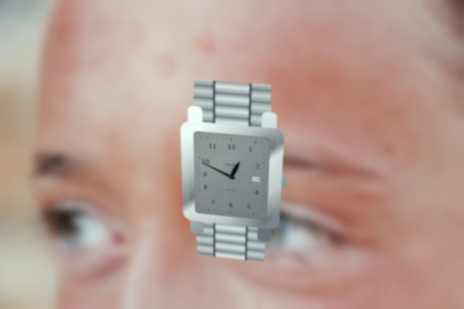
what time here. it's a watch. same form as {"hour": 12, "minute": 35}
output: {"hour": 12, "minute": 49}
